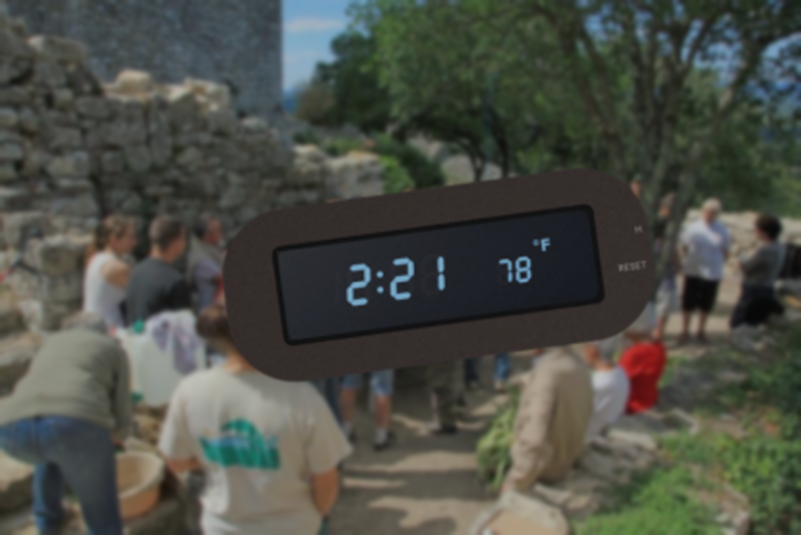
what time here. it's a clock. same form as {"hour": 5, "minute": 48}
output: {"hour": 2, "minute": 21}
